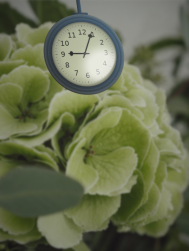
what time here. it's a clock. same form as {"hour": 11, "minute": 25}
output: {"hour": 9, "minute": 4}
